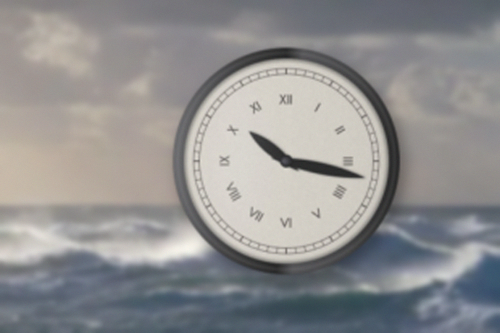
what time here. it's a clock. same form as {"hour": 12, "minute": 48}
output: {"hour": 10, "minute": 17}
